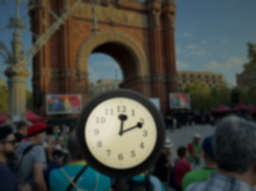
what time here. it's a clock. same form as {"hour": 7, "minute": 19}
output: {"hour": 12, "minute": 11}
